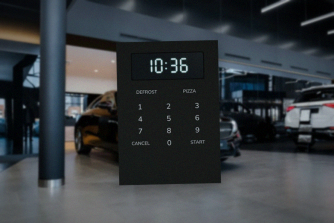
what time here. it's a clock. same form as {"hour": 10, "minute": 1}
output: {"hour": 10, "minute": 36}
